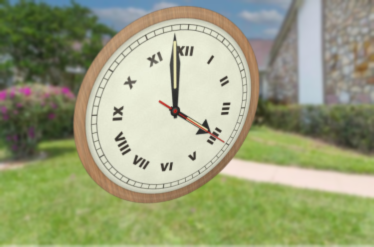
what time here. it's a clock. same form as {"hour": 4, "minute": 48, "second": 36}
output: {"hour": 3, "minute": 58, "second": 20}
